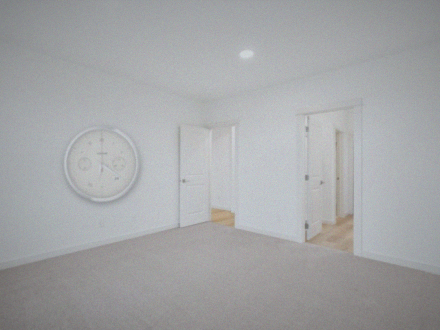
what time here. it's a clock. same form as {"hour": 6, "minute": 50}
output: {"hour": 6, "minute": 21}
